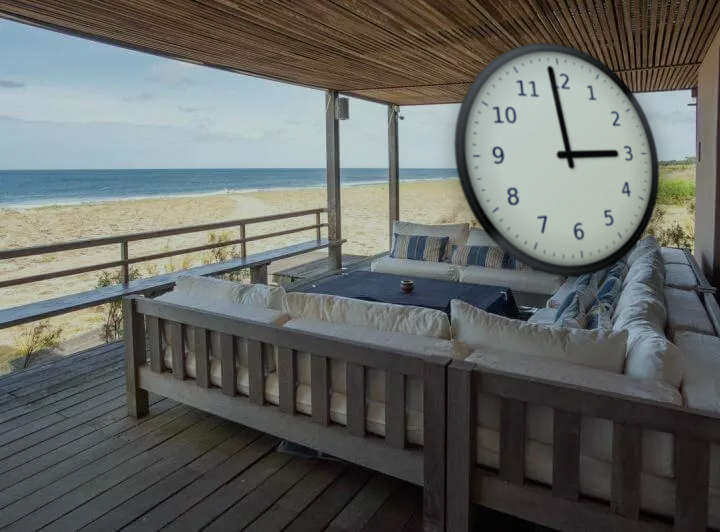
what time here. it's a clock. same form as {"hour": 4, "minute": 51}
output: {"hour": 2, "minute": 59}
